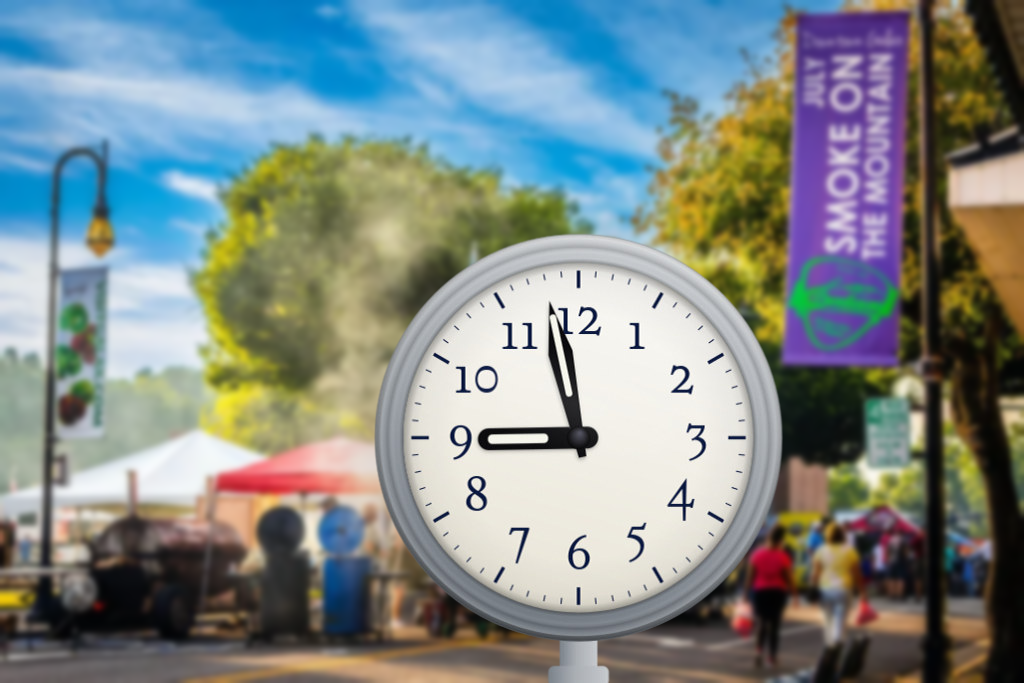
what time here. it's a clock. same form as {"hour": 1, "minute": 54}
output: {"hour": 8, "minute": 58}
